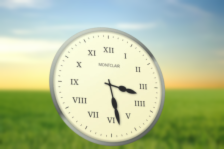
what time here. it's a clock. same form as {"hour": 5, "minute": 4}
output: {"hour": 3, "minute": 28}
